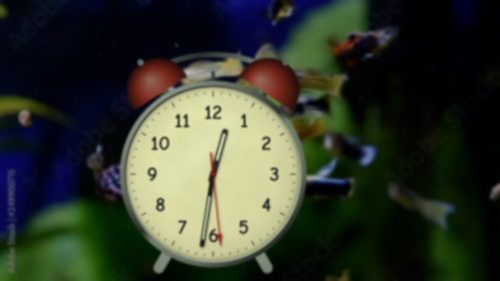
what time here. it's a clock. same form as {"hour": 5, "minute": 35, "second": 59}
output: {"hour": 12, "minute": 31, "second": 29}
